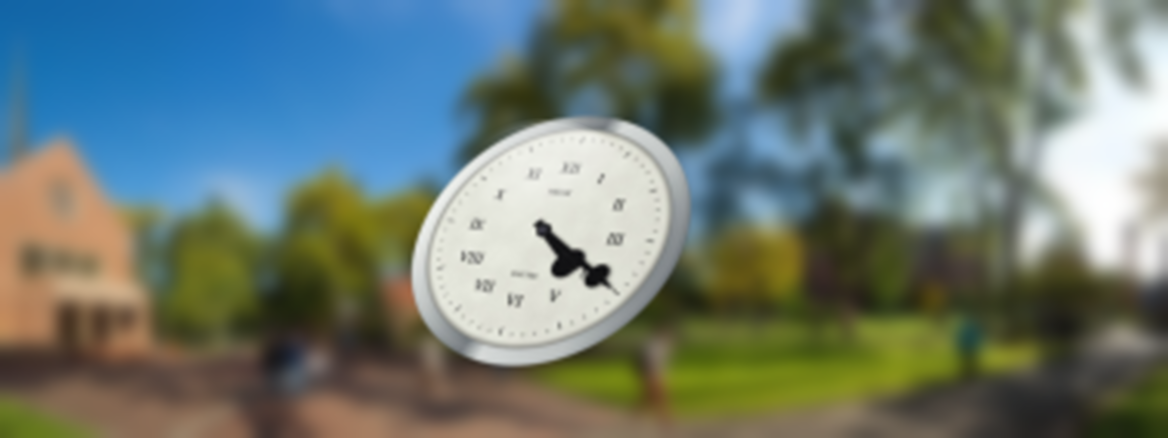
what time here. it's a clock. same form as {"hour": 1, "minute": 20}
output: {"hour": 4, "minute": 20}
